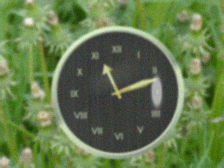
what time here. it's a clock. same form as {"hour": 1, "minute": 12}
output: {"hour": 11, "minute": 12}
